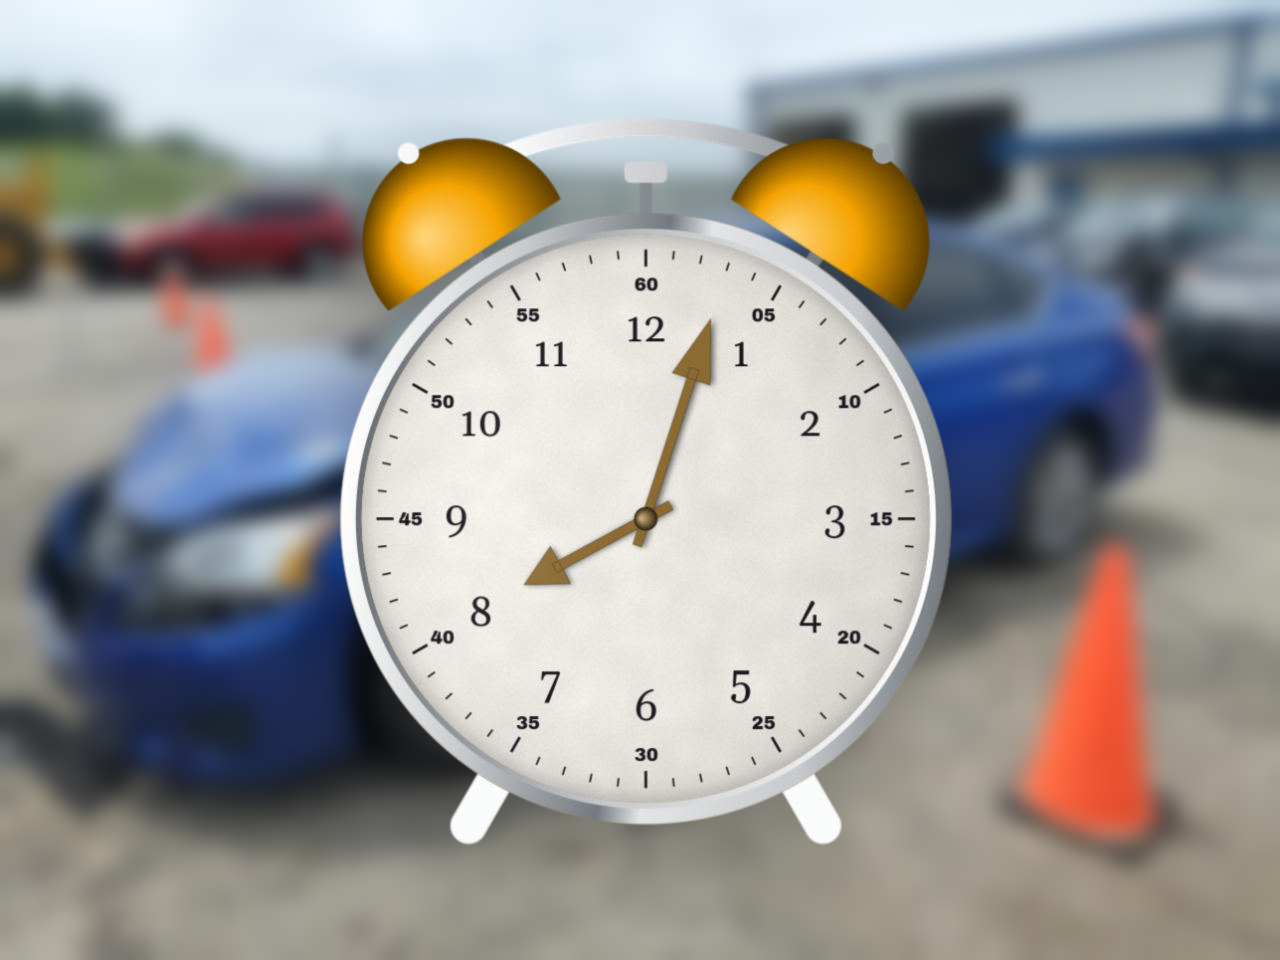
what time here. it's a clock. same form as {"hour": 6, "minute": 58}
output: {"hour": 8, "minute": 3}
